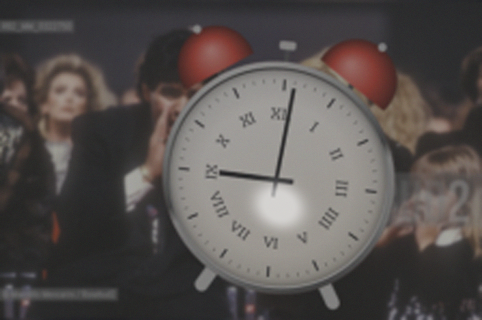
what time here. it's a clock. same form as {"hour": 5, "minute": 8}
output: {"hour": 9, "minute": 1}
